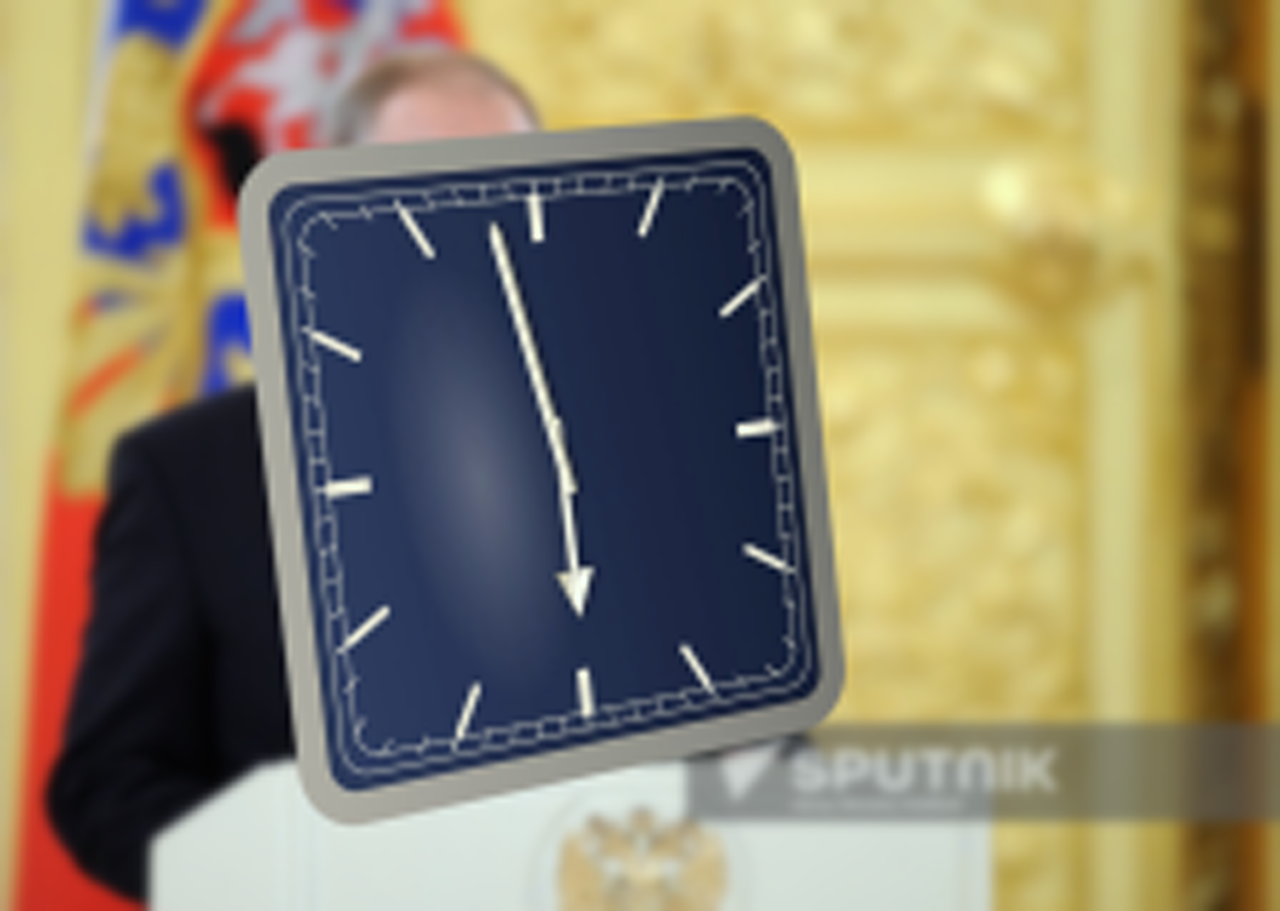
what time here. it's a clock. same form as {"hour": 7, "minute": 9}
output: {"hour": 5, "minute": 58}
